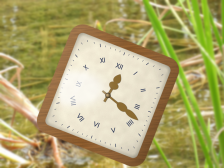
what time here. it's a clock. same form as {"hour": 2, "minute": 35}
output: {"hour": 12, "minute": 18}
